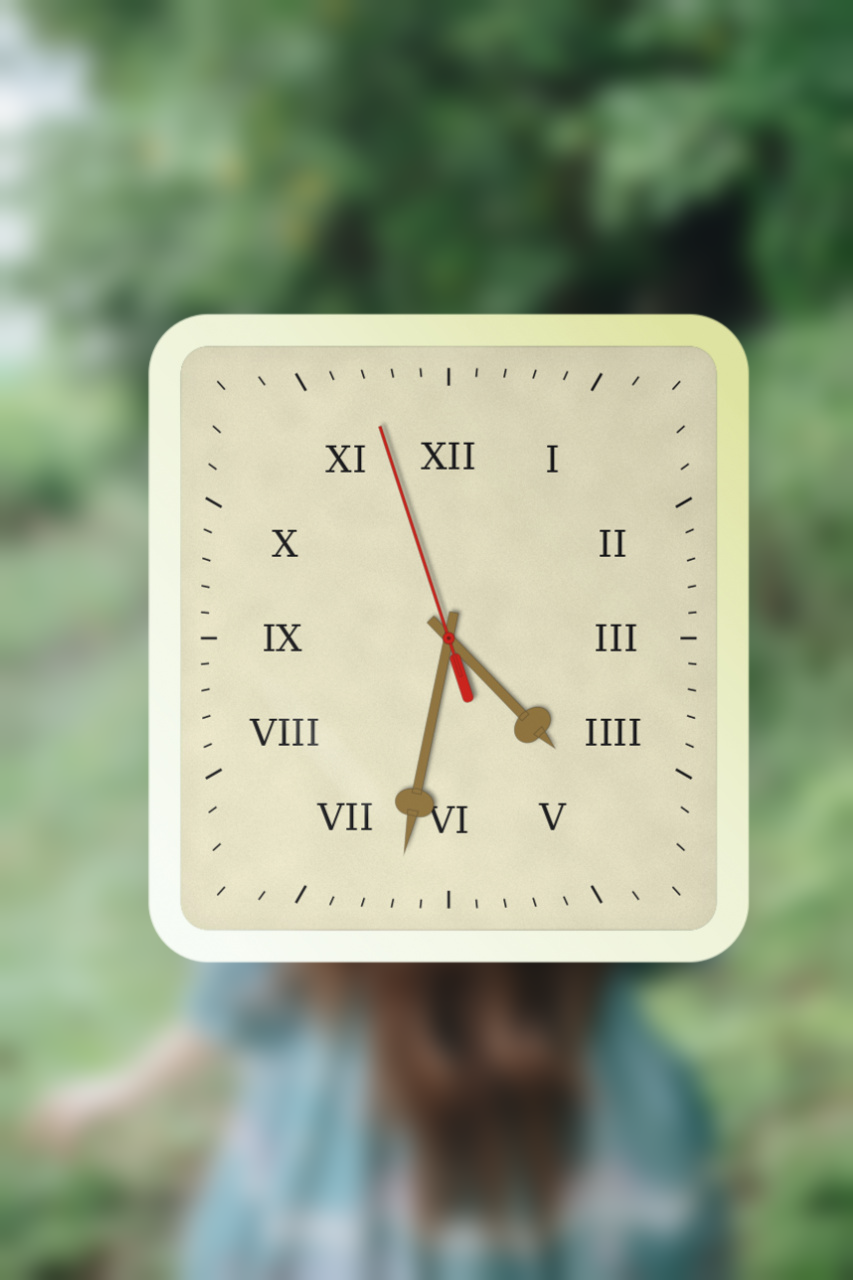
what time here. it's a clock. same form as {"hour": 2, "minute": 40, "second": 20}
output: {"hour": 4, "minute": 31, "second": 57}
